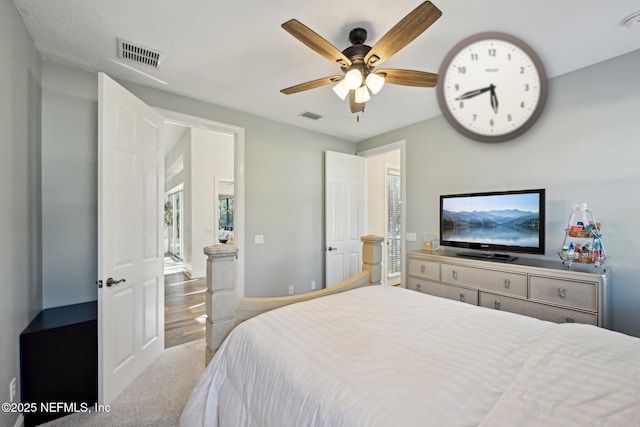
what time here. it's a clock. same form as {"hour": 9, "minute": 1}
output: {"hour": 5, "minute": 42}
